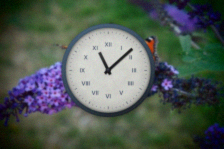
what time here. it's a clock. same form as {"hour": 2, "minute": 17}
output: {"hour": 11, "minute": 8}
